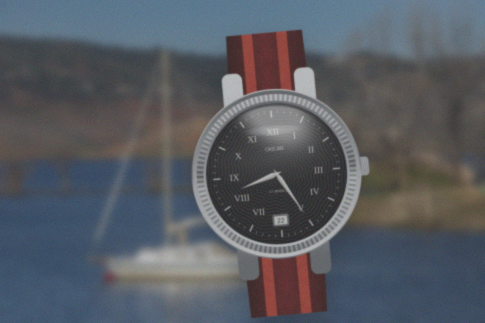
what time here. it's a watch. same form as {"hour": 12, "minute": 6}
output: {"hour": 8, "minute": 25}
